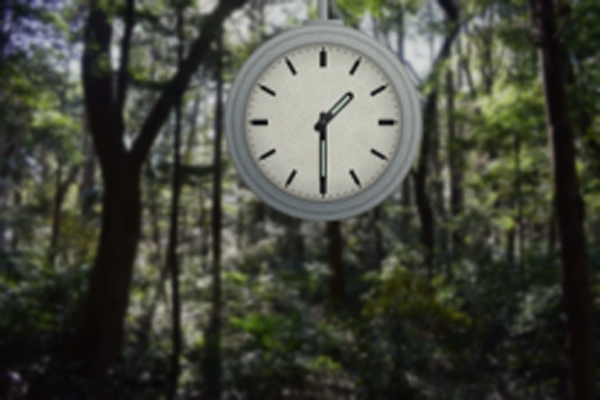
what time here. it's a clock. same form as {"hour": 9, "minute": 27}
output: {"hour": 1, "minute": 30}
